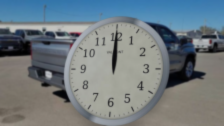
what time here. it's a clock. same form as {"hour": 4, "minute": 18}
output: {"hour": 12, "minute": 0}
